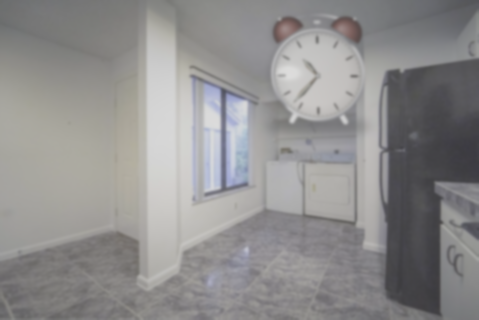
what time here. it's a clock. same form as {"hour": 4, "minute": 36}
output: {"hour": 10, "minute": 37}
